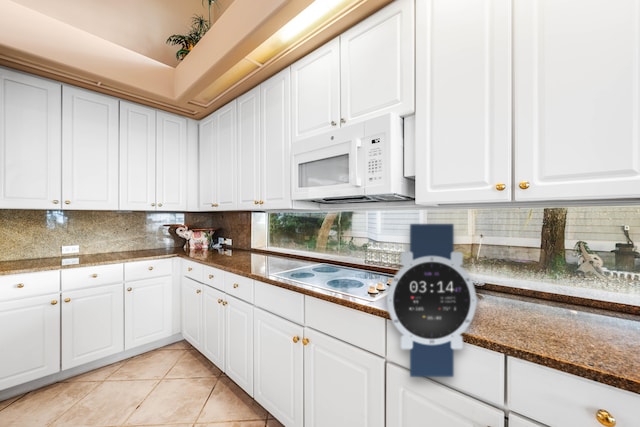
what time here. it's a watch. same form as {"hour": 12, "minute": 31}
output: {"hour": 3, "minute": 14}
